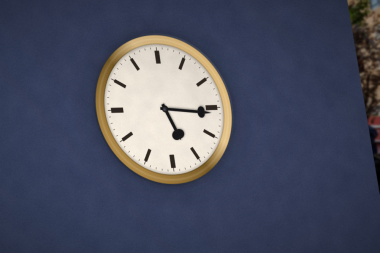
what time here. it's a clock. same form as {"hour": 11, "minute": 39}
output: {"hour": 5, "minute": 16}
